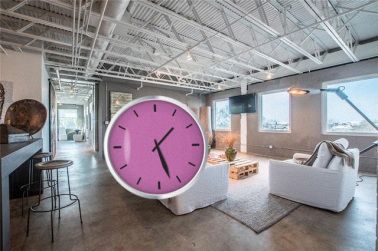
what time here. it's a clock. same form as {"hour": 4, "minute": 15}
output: {"hour": 1, "minute": 27}
